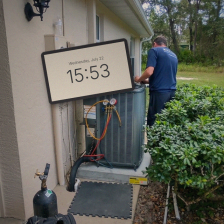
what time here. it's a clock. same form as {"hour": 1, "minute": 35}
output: {"hour": 15, "minute": 53}
